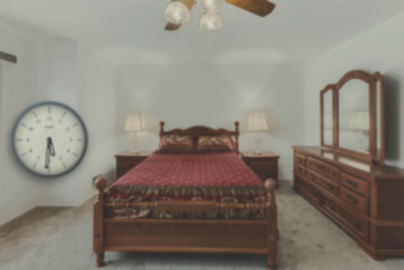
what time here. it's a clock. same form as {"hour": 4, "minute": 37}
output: {"hour": 5, "minute": 31}
